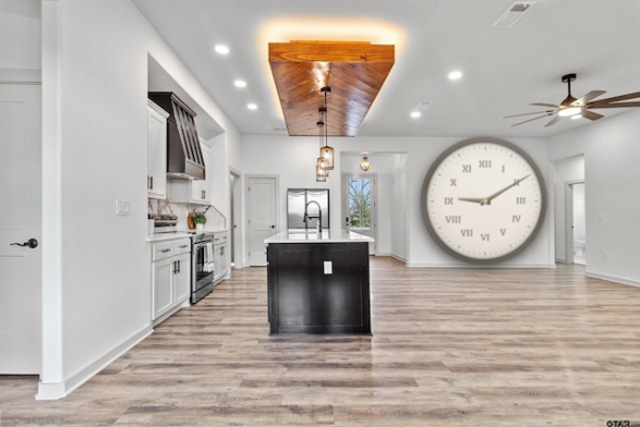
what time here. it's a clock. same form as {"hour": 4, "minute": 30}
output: {"hour": 9, "minute": 10}
